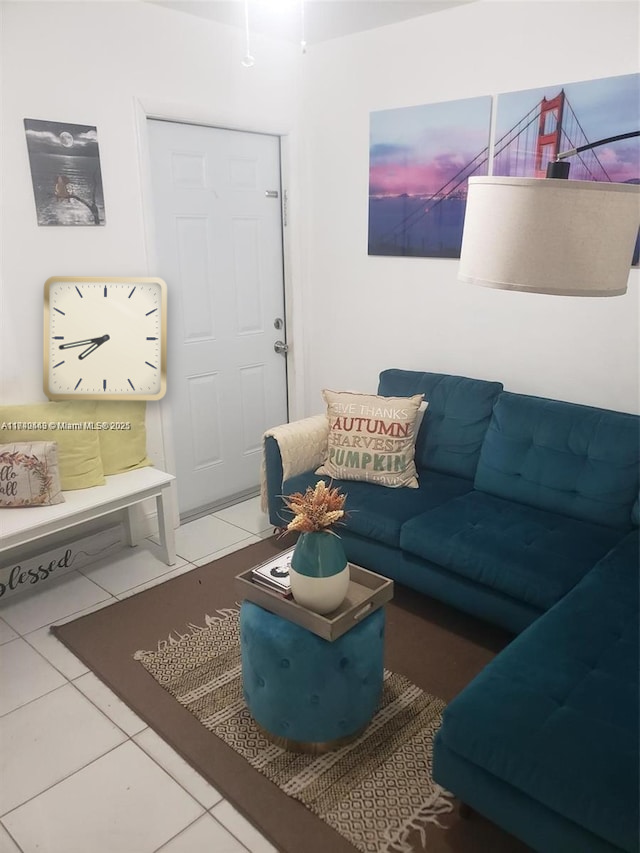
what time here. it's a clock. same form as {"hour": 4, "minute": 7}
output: {"hour": 7, "minute": 43}
